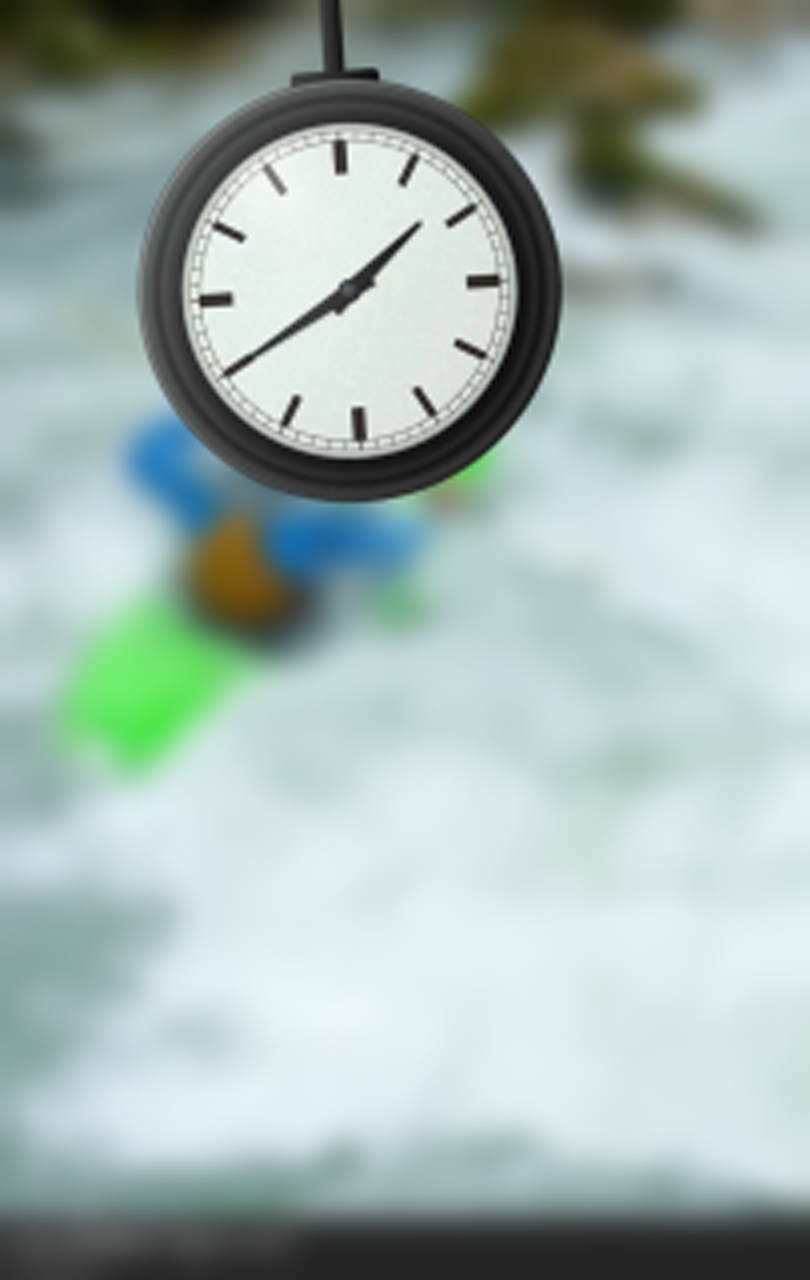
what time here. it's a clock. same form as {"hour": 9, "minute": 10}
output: {"hour": 1, "minute": 40}
